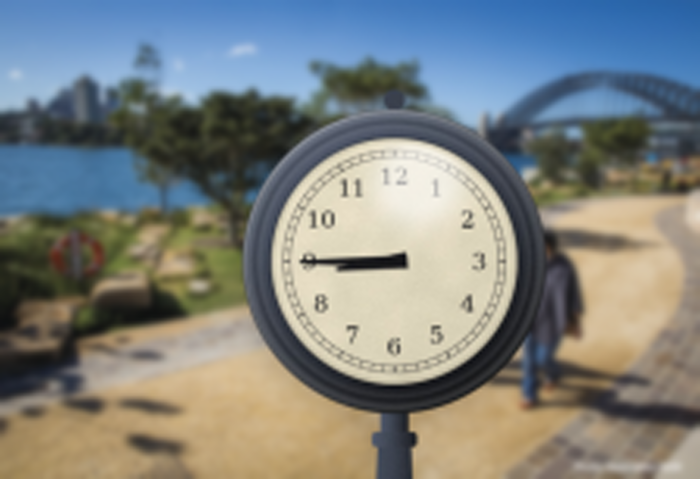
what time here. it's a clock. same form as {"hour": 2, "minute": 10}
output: {"hour": 8, "minute": 45}
